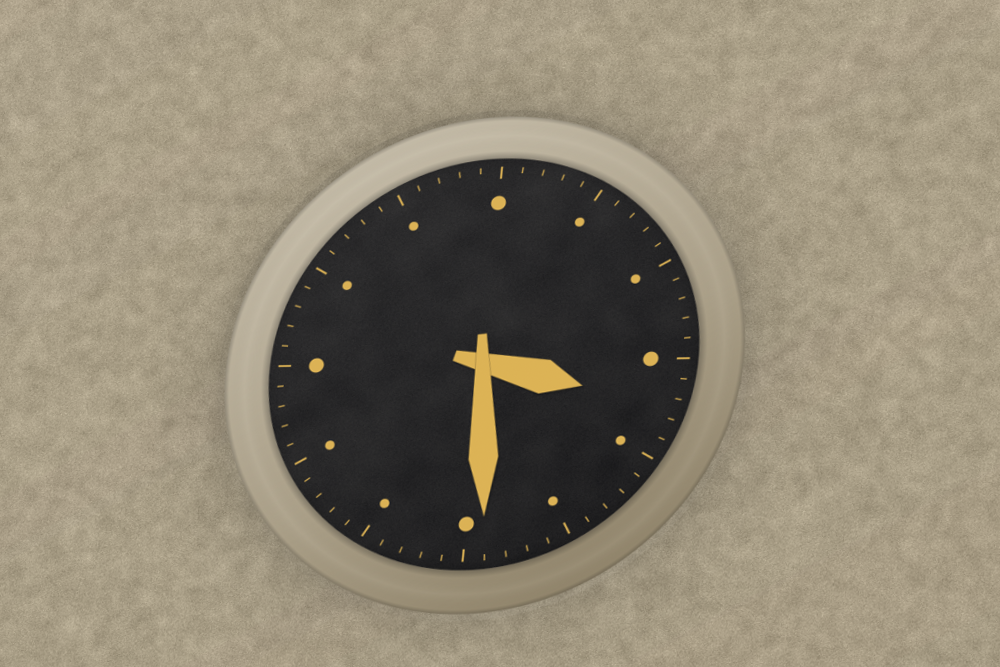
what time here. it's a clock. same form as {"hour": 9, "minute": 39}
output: {"hour": 3, "minute": 29}
